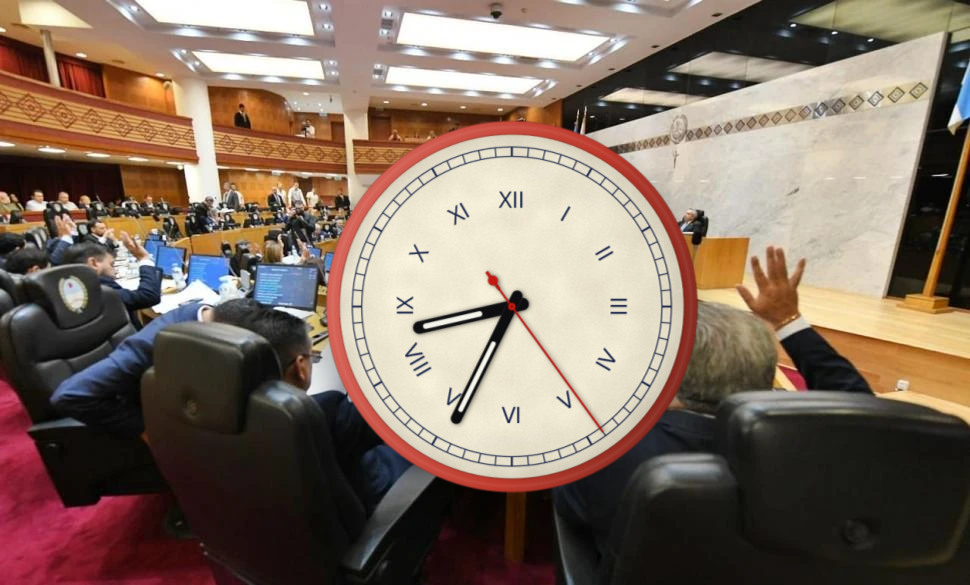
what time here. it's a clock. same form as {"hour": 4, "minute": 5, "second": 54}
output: {"hour": 8, "minute": 34, "second": 24}
